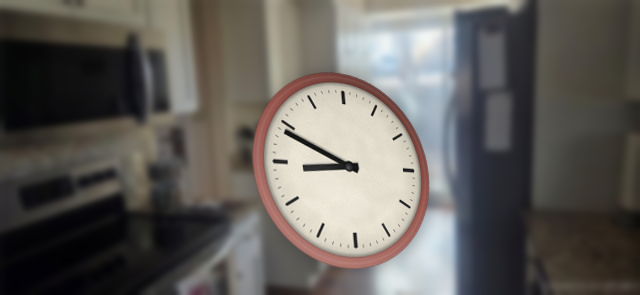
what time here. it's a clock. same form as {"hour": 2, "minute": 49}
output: {"hour": 8, "minute": 49}
